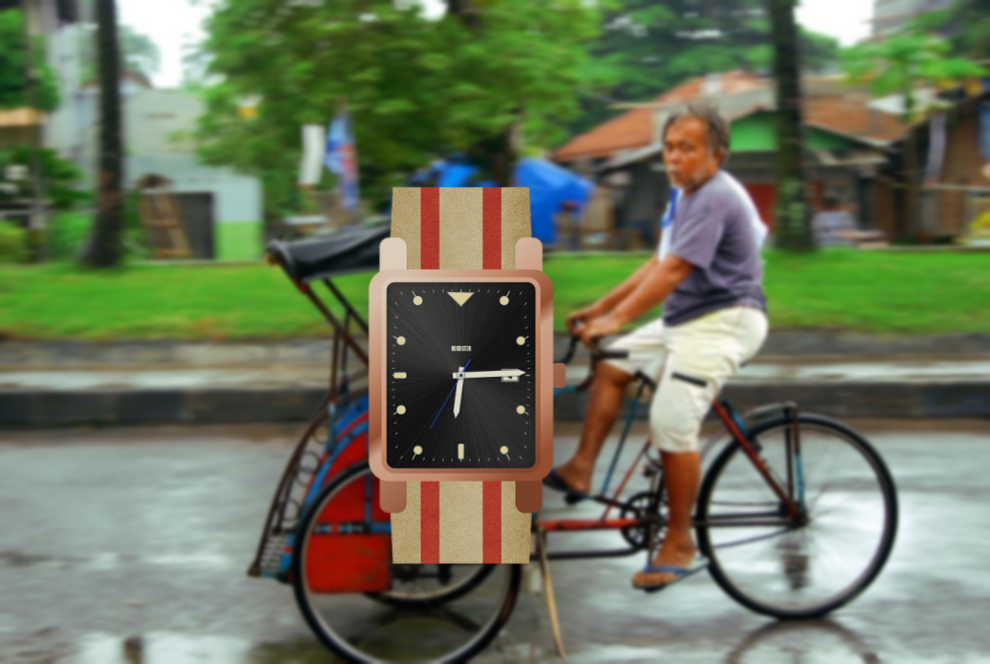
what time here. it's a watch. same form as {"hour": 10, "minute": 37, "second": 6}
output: {"hour": 6, "minute": 14, "second": 35}
